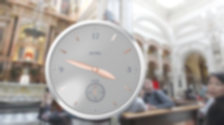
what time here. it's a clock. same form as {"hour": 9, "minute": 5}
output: {"hour": 3, "minute": 48}
